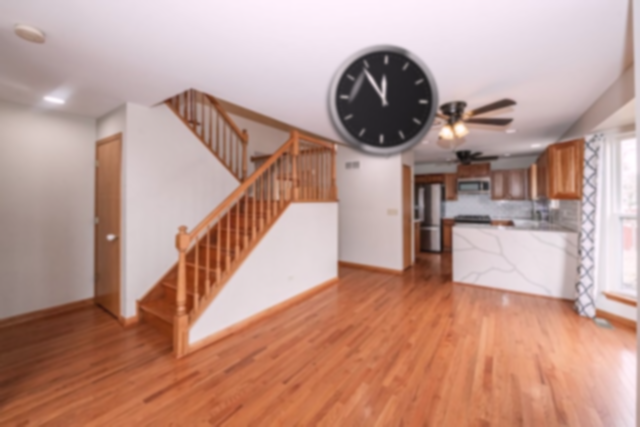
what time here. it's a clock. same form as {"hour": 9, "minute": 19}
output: {"hour": 11, "minute": 54}
